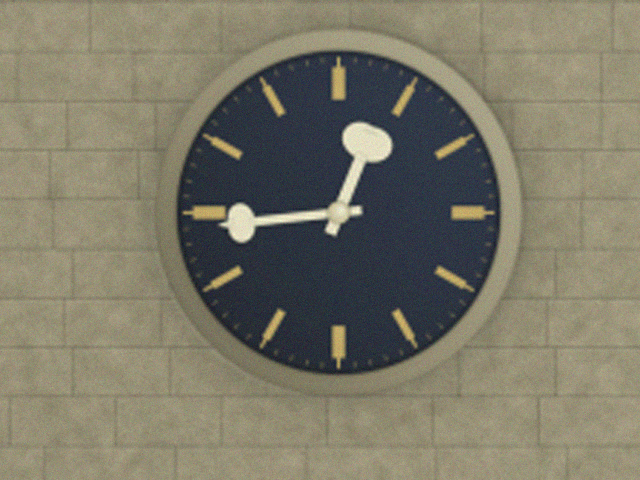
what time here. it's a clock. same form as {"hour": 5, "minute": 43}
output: {"hour": 12, "minute": 44}
